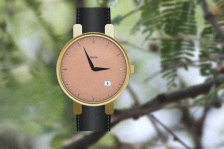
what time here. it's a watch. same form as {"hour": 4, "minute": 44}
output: {"hour": 2, "minute": 56}
